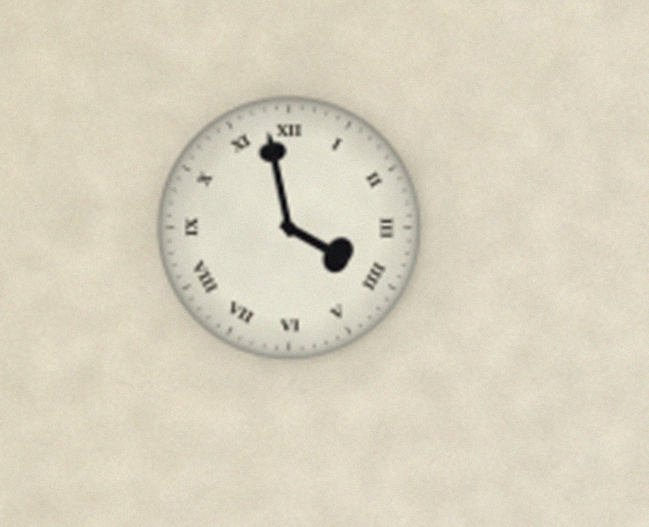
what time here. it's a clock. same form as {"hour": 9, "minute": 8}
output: {"hour": 3, "minute": 58}
